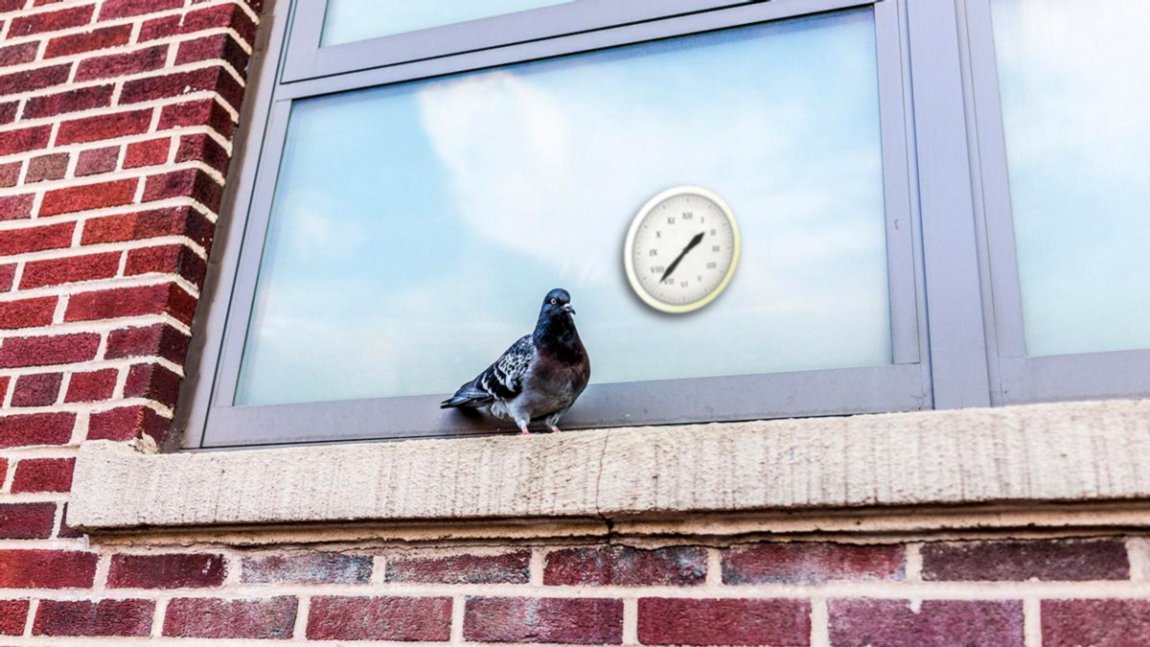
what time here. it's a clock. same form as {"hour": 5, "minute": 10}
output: {"hour": 1, "minute": 37}
